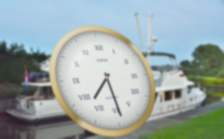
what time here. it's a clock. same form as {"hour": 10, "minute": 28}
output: {"hour": 7, "minute": 29}
